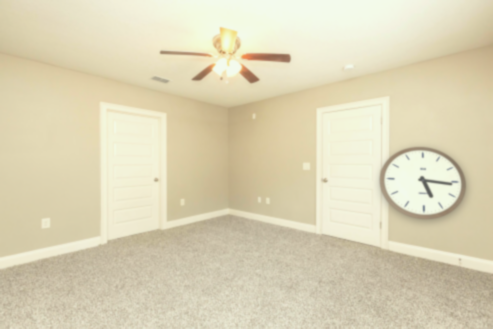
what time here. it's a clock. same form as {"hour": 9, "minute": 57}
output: {"hour": 5, "minute": 16}
